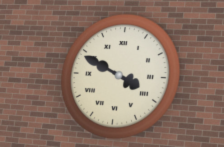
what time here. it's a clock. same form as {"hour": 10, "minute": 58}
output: {"hour": 3, "minute": 49}
